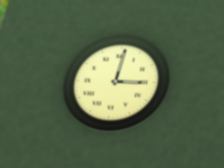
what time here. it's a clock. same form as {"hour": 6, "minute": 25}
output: {"hour": 3, "minute": 1}
